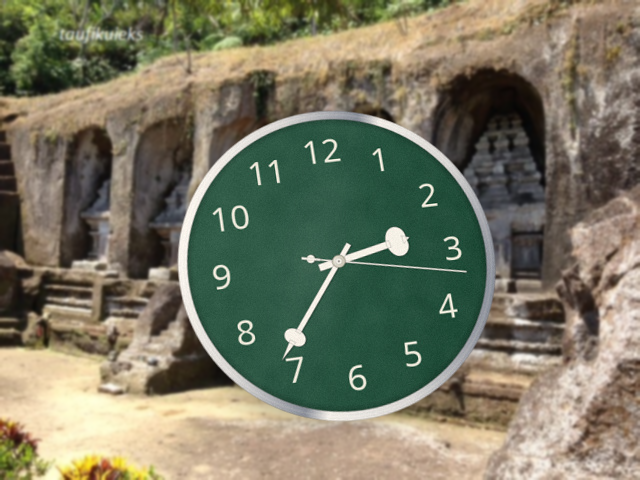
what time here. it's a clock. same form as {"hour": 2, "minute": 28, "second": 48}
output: {"hour": 2, "minute": 36, "second": 17}
